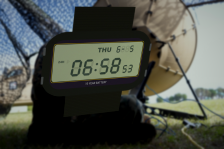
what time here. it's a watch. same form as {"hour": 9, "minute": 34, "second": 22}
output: {"hour": 6, "minute": 58, "second": 53}
